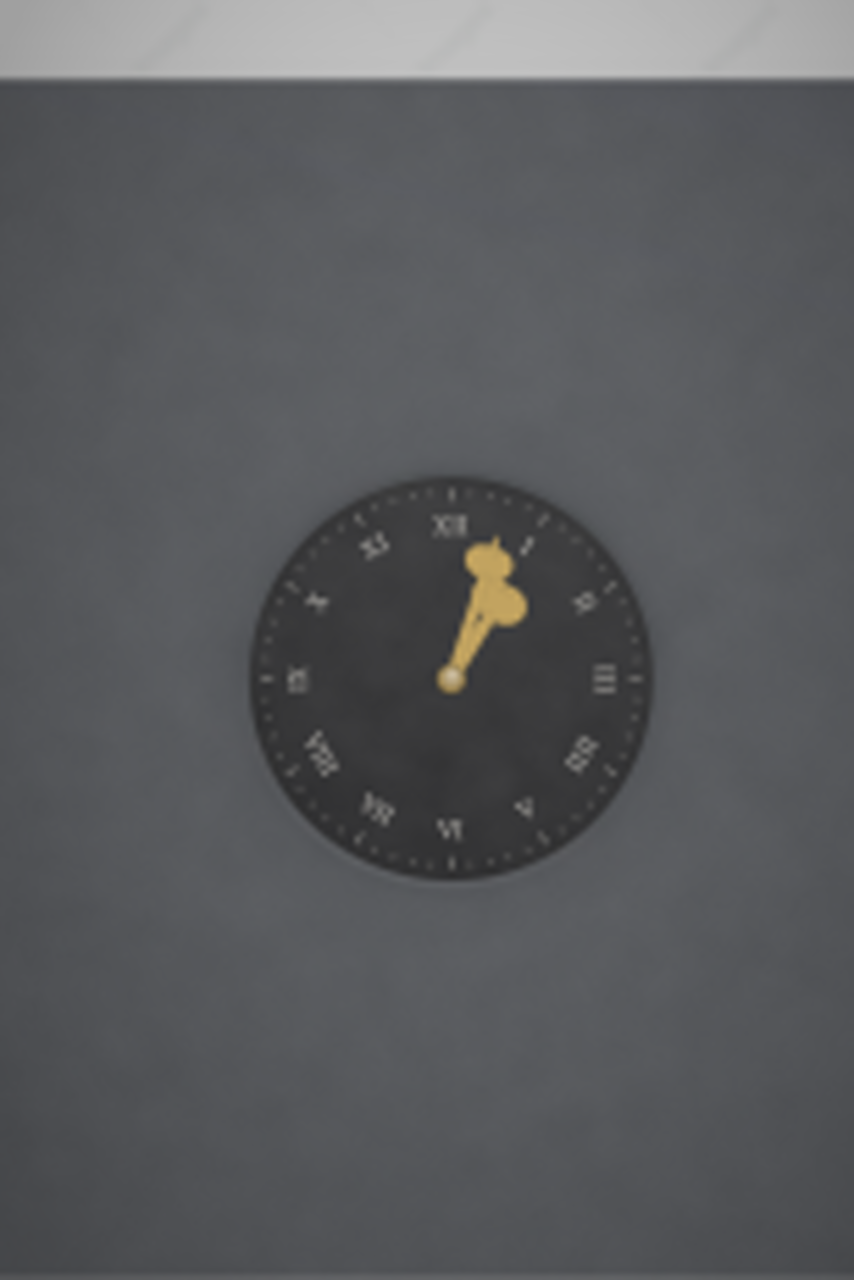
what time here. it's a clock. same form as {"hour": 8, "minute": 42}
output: {"hour": 1, "minute": 3}
